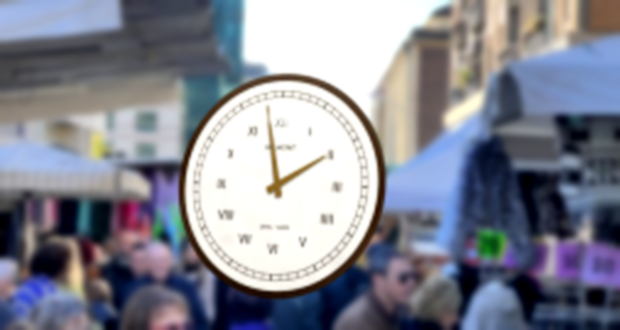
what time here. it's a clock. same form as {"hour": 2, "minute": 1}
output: {"hour": 1, "minute": 58}
